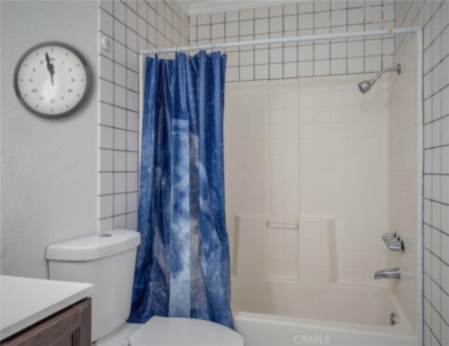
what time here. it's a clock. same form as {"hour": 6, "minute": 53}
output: {"hour": 11, "minute": 58}
